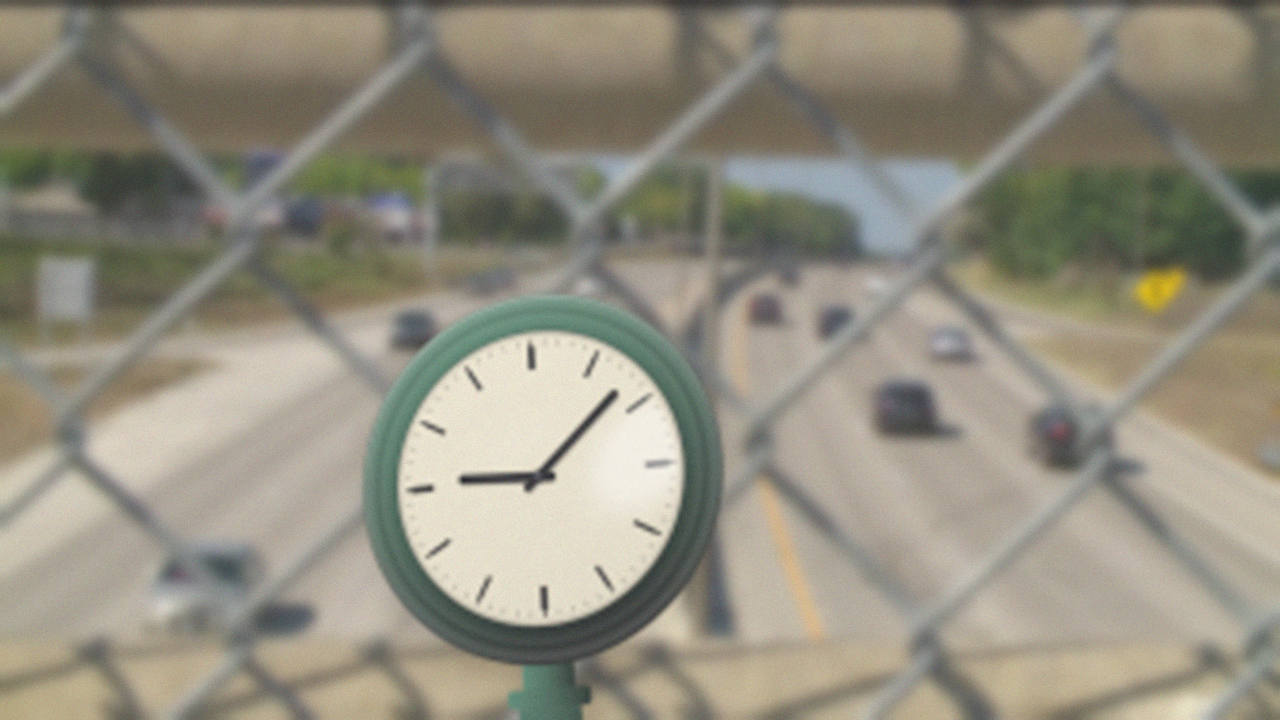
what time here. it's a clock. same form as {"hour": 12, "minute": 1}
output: {"hour": 9, "minute": 8}
